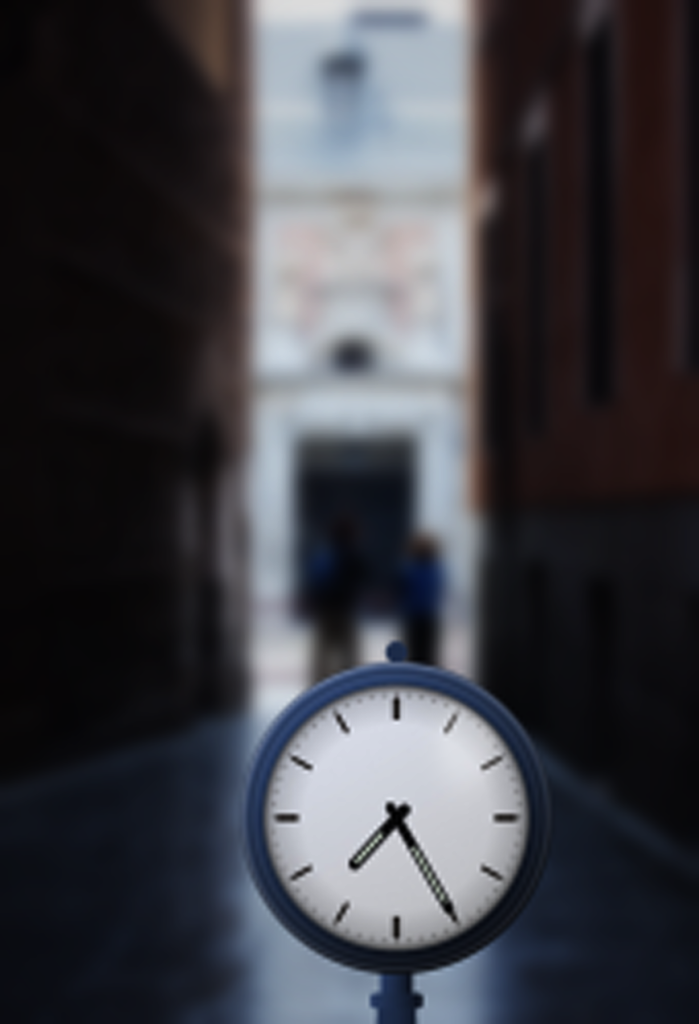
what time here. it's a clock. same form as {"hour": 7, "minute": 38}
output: {"hour": 7, "minute": 25}
